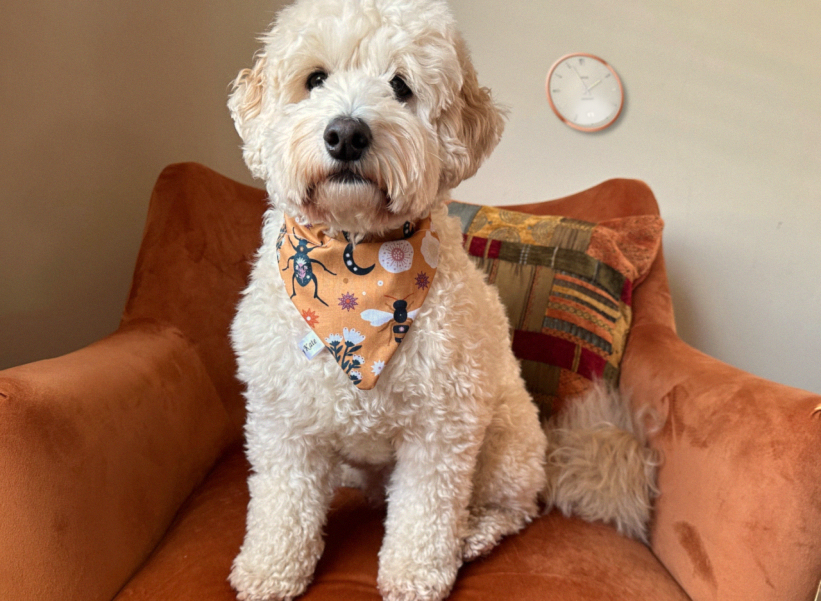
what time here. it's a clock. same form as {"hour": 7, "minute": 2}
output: {"hour": 1, "minute": 56}
